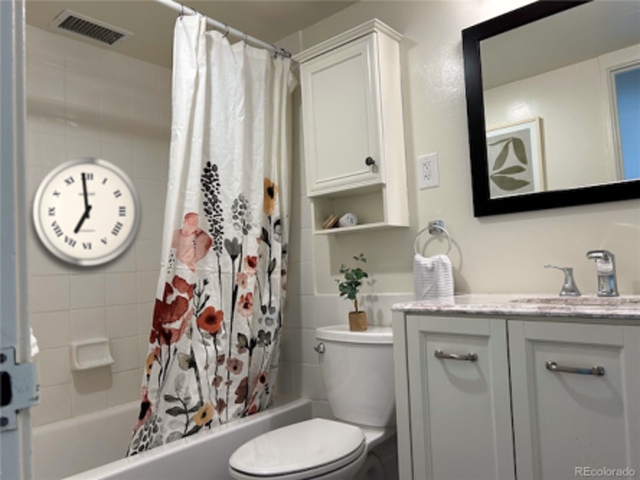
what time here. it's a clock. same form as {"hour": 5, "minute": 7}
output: {"hour": 6, "minute": 59}
